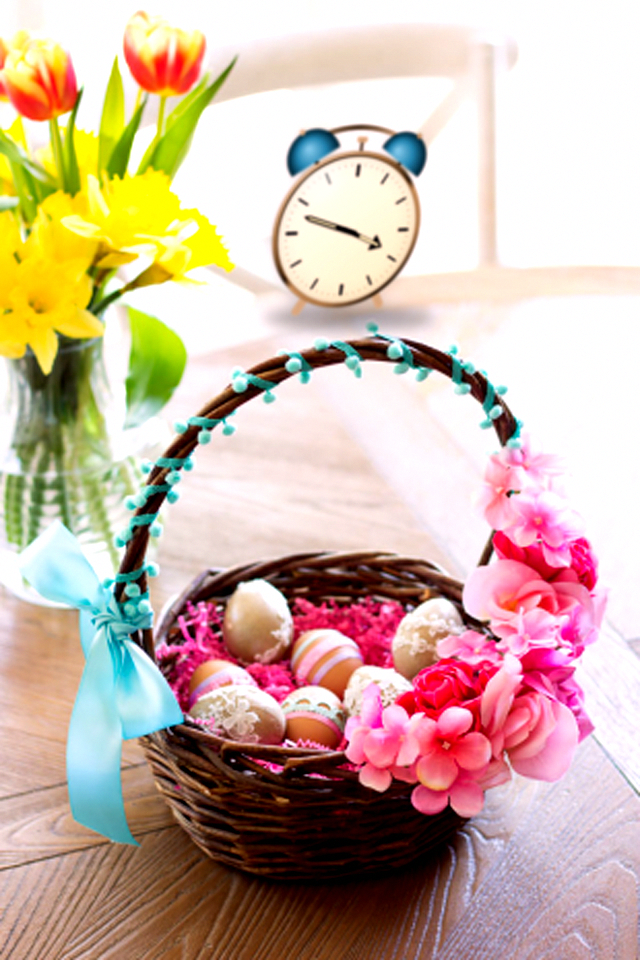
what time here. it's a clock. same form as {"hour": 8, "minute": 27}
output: {"hour": 3, "minute": 48}
